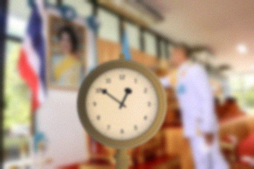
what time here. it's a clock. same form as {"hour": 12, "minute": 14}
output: {"hour": 12, "minute": 51}
